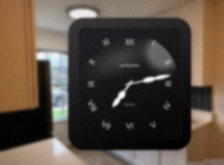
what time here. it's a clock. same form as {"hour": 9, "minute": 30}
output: {"hour": 7, "minute": 13}
